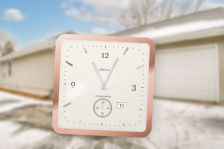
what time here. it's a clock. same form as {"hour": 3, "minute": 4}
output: {"hour": 11, "minute": 4}
